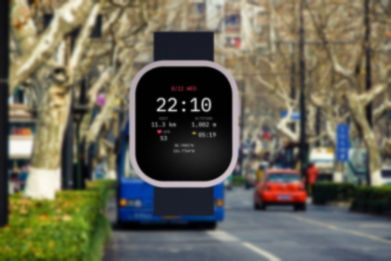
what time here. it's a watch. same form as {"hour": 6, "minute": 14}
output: {"hour": 22, "minute": 10}
